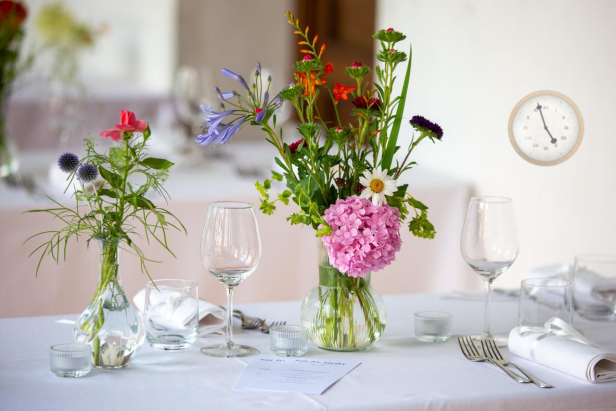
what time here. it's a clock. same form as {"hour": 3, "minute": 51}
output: {"hour": 4, "minute": 57}
